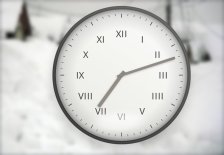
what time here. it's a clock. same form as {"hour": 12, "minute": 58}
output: {"hour": 7, "minute": 12}
